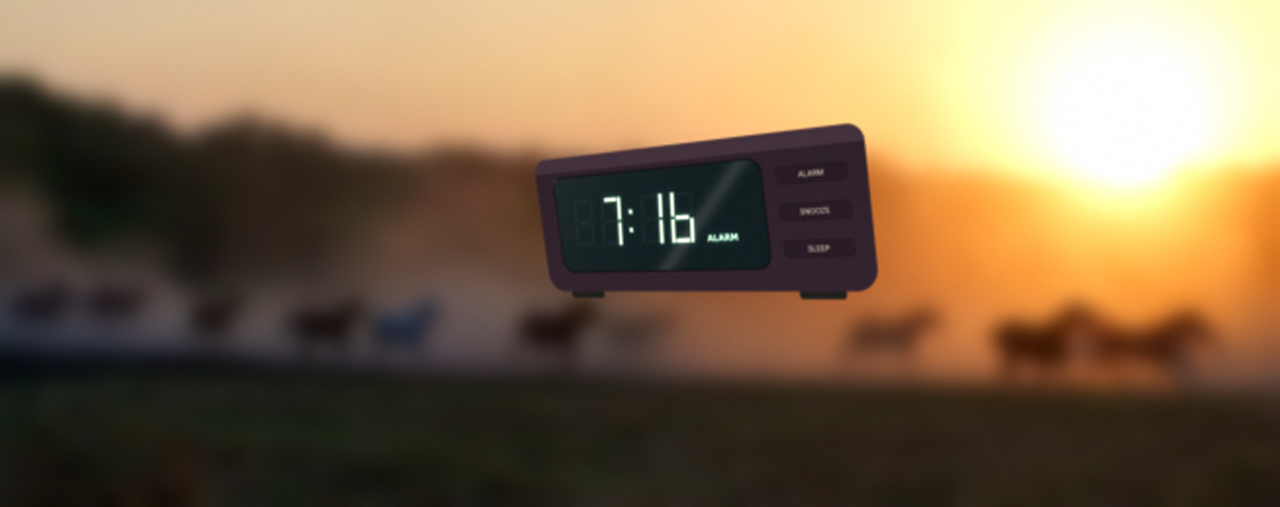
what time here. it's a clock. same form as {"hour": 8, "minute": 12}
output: {"hour": 7, "minute": 16}
